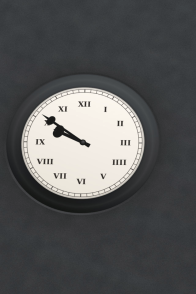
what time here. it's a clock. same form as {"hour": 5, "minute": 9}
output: {"hour": 9, "minute": 51}
